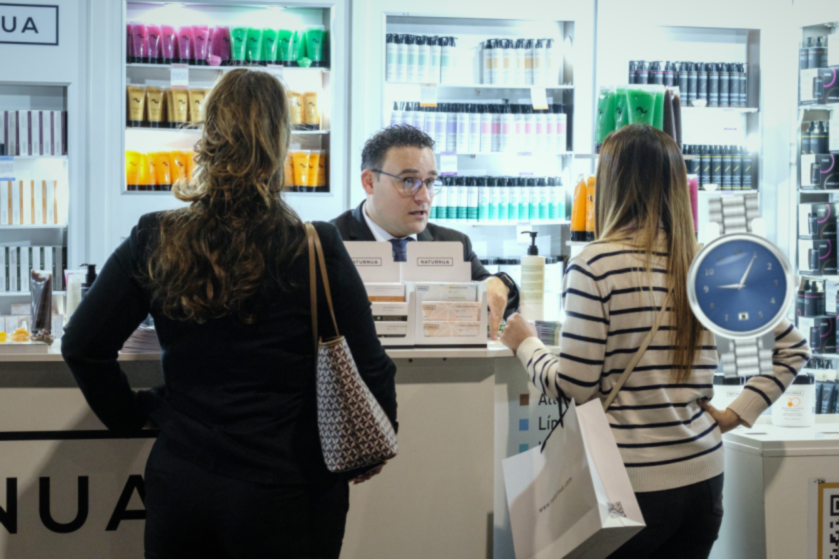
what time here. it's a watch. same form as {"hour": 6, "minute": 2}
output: {"hour": 9, "minute": 5}
